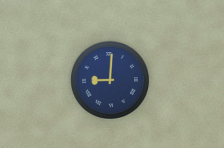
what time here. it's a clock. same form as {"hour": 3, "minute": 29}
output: {"hour": 9, "minute": 1}
